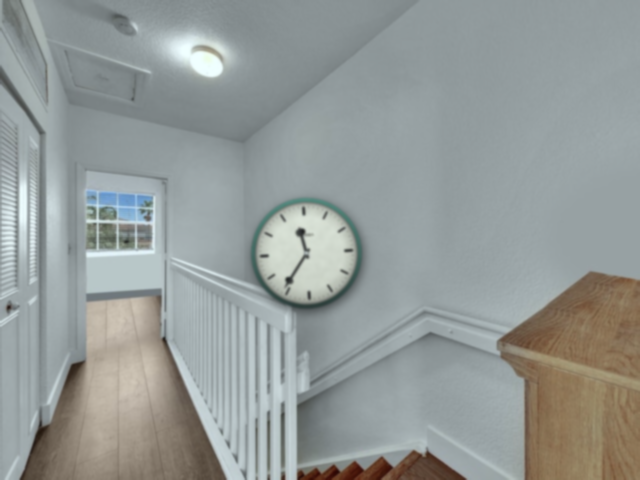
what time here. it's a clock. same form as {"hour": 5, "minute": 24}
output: {"hour": 11, "minute": 36}
